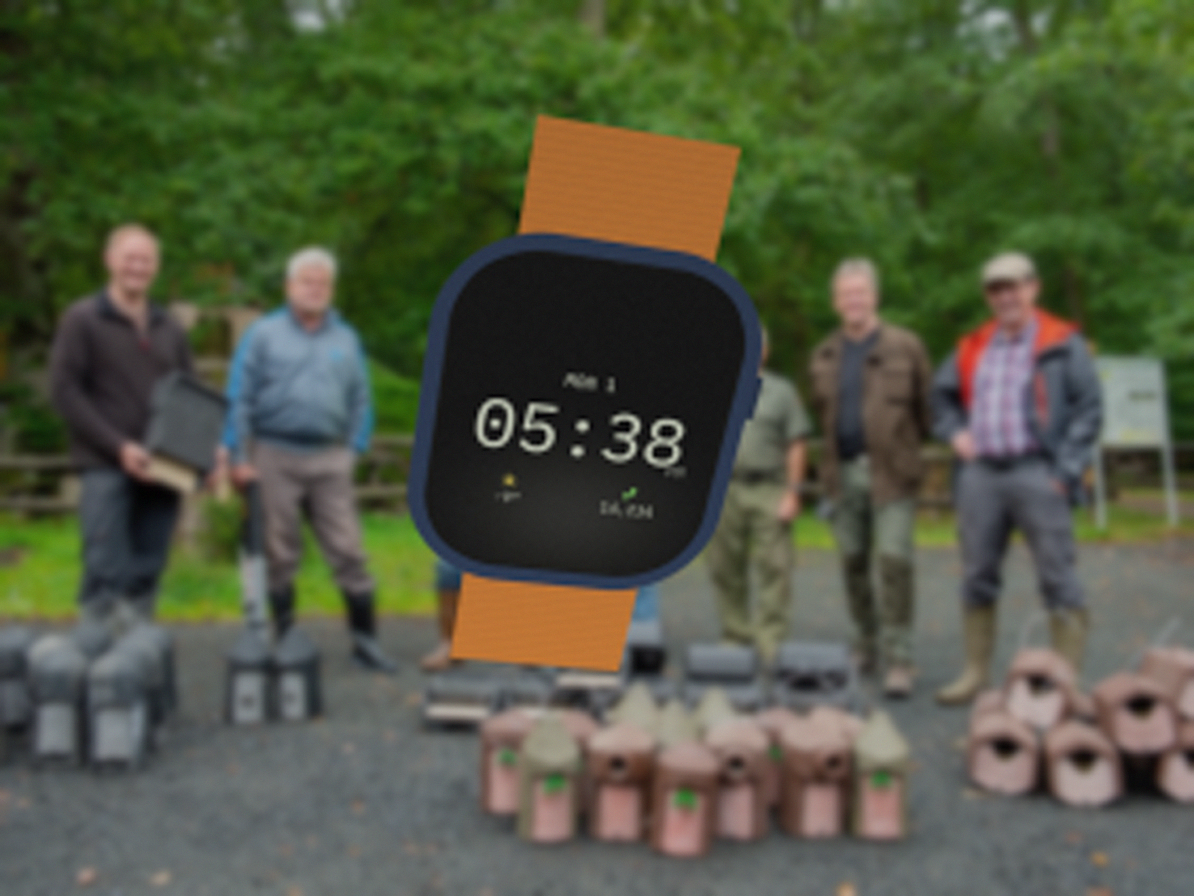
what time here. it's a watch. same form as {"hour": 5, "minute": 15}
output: {"hour": 5, "minute": 38}
